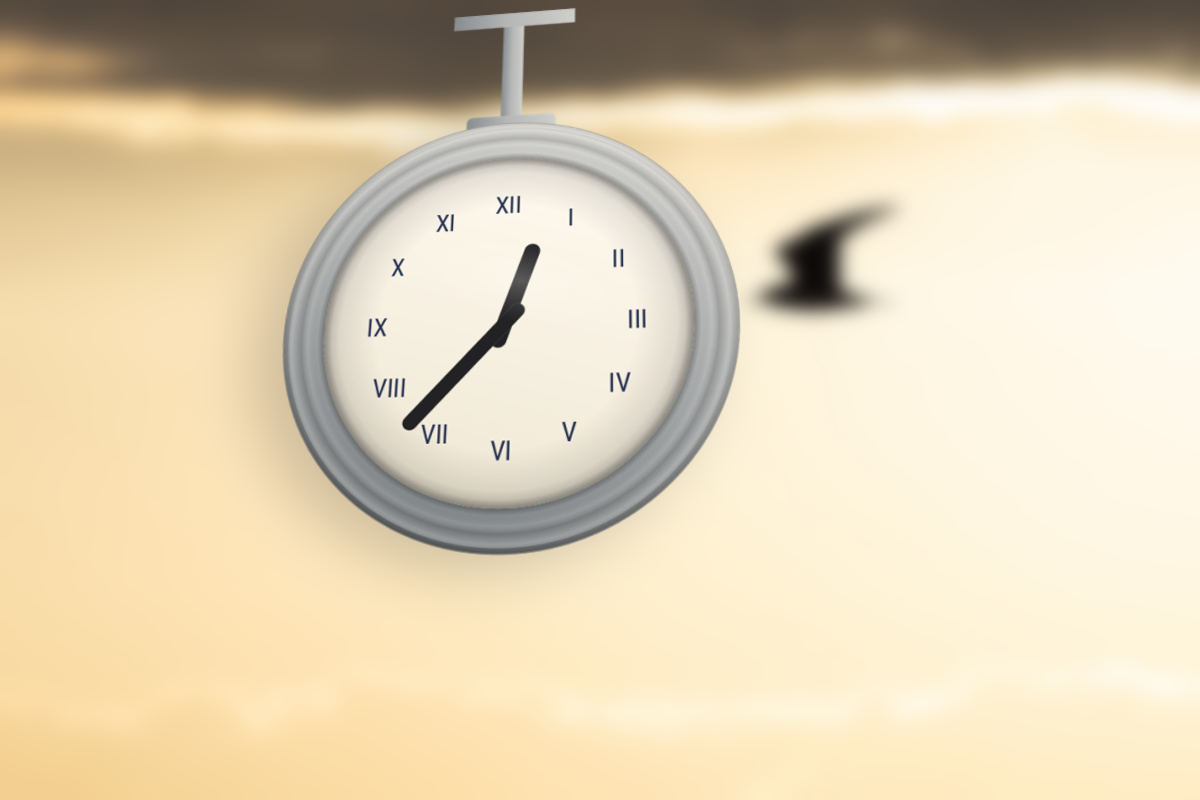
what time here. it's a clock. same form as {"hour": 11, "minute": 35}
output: {"hour": 12, "minute": 37}
